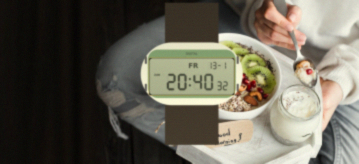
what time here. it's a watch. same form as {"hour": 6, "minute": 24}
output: {"hour": 20, "minute": 40}
